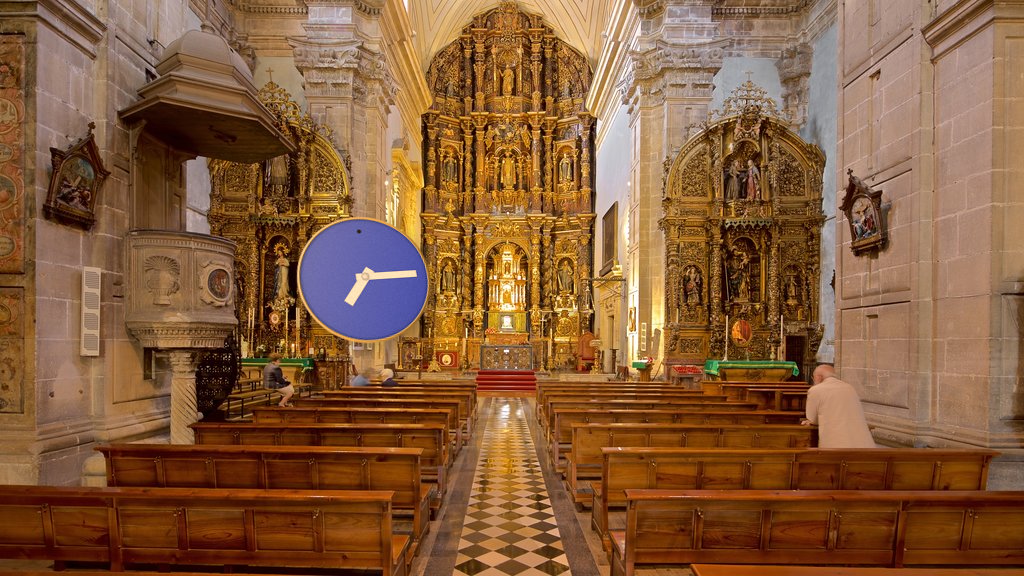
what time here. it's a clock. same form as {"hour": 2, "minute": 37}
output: {"hour": 7, "minute": 15}
